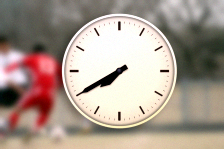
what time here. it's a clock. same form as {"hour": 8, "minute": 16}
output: {"hour": 7, "minute": 40}
